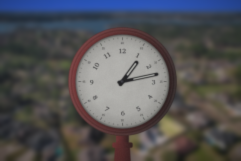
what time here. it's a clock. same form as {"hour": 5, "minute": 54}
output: {"hour": 1, "minute": 13}
